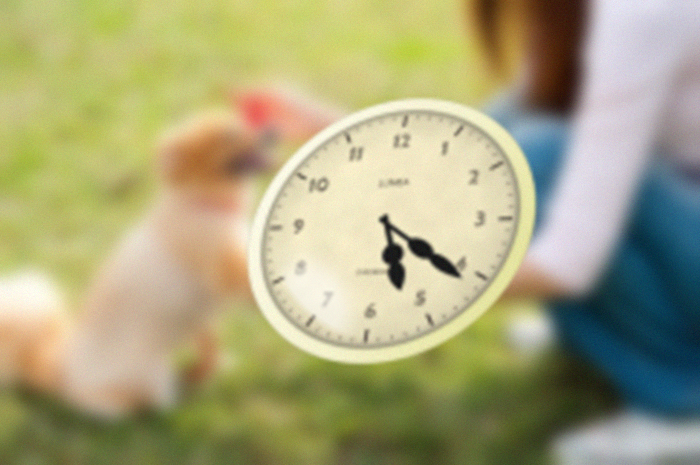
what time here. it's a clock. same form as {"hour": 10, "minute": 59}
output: {"hour": 5, "minute": 21}
